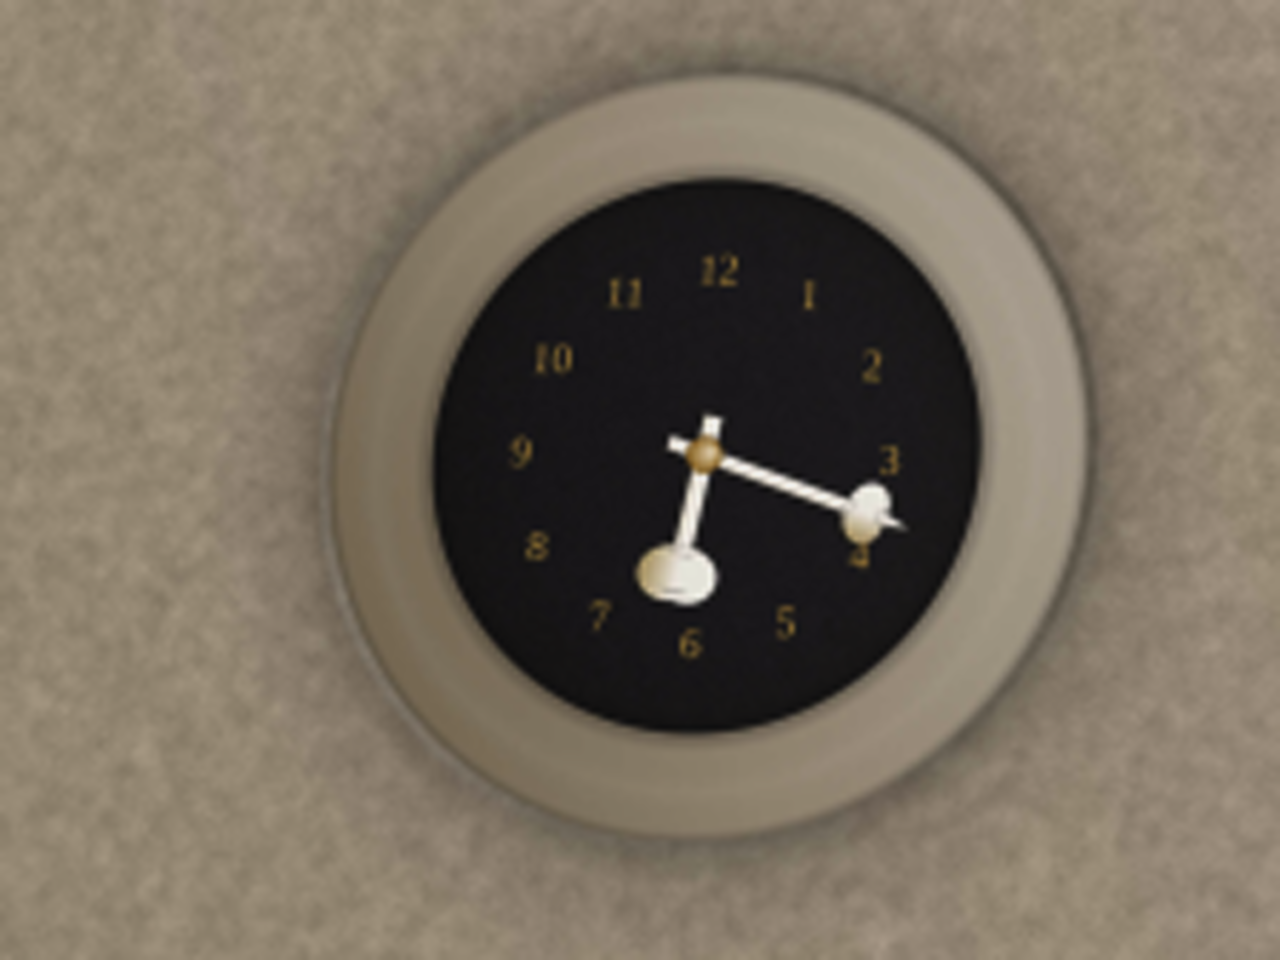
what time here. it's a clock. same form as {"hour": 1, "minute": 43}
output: {"hour": 6, "minute": 18}
